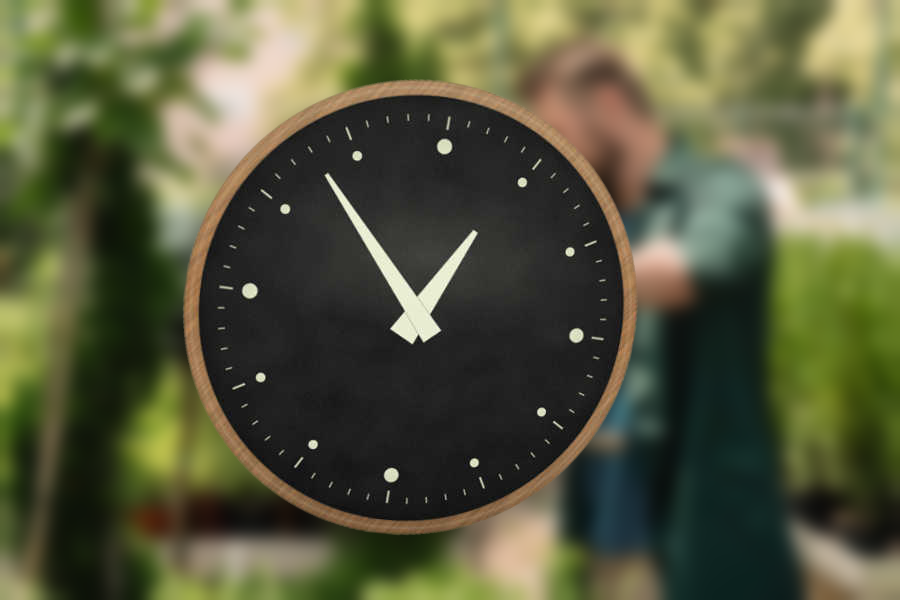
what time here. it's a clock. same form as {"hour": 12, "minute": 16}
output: {"hour": 12, "minute": 53}
